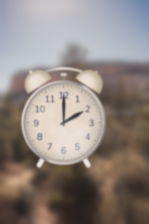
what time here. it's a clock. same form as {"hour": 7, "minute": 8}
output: {"hour": 2, "minute": 0}
